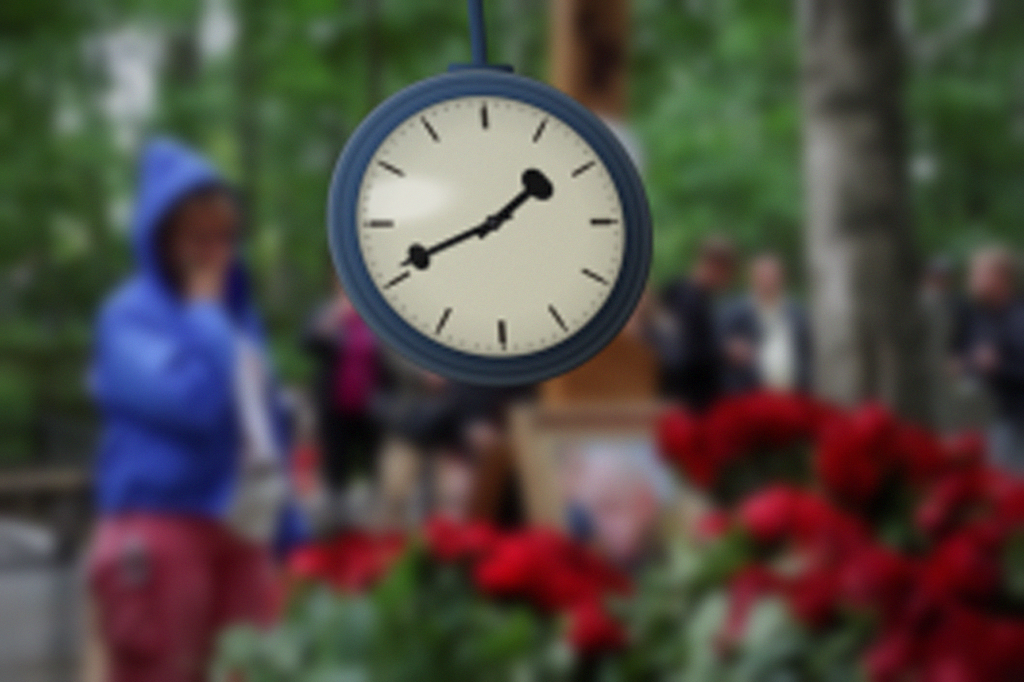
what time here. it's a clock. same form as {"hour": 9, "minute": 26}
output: {"hour": 1, "minute": 41}
